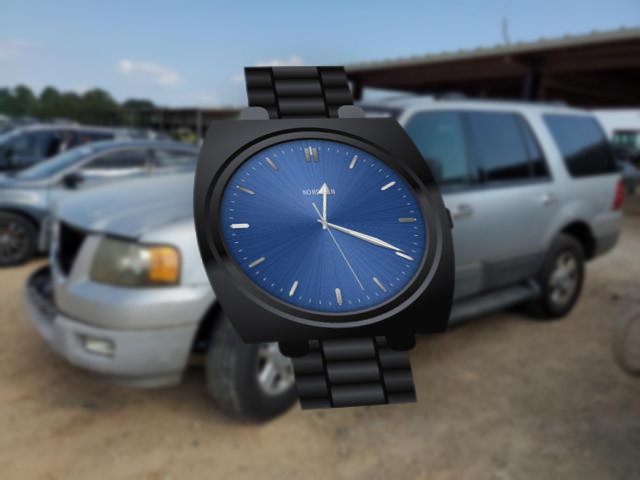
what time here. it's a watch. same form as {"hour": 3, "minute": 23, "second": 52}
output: {"hour": 12, "minute": 19, "second": 27}
